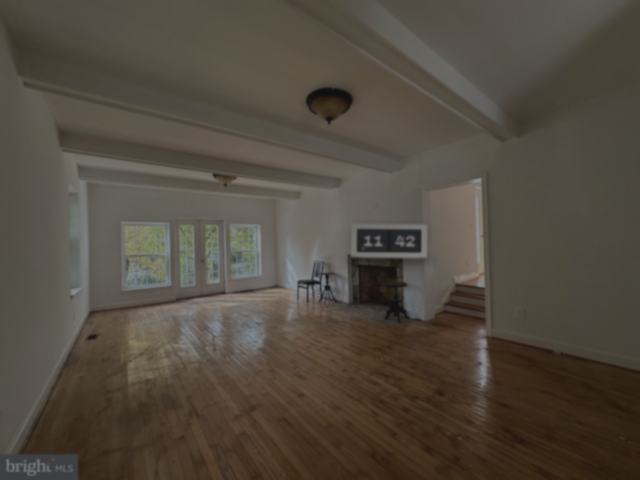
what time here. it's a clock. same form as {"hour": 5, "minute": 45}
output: {"hour": 11, "minute": 42}
